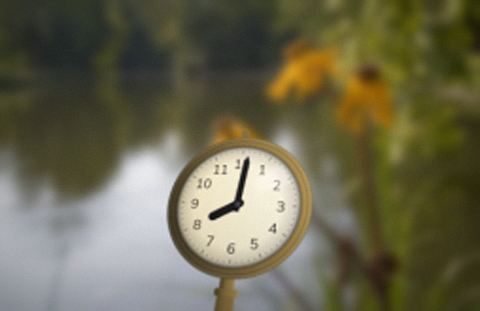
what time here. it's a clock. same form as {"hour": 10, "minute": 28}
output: {"hour": 8, "minute": 1}
